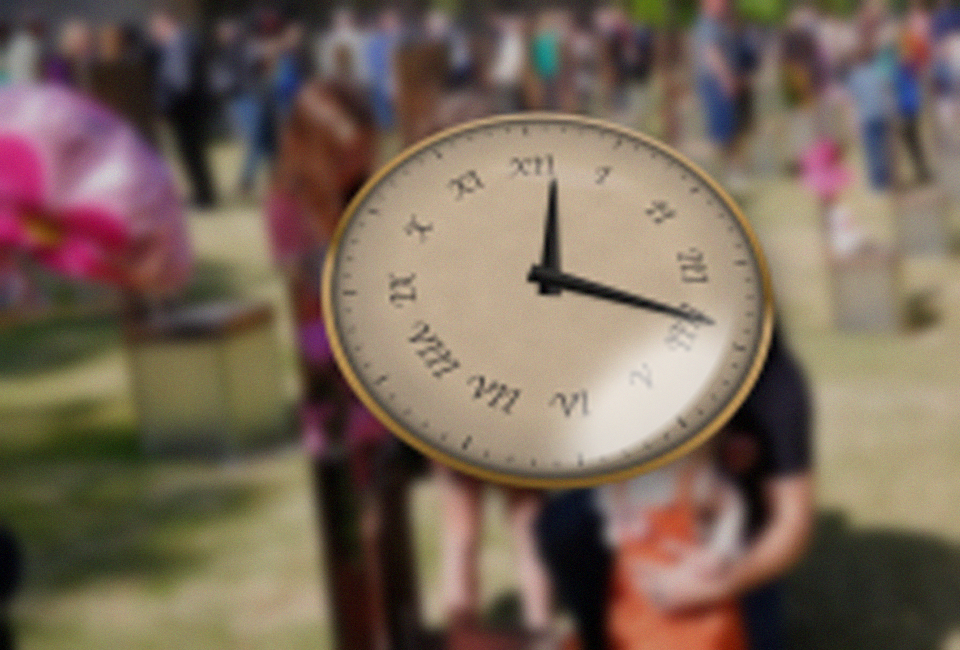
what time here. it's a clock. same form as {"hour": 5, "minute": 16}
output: {"hour": 12, "minute": 19}
